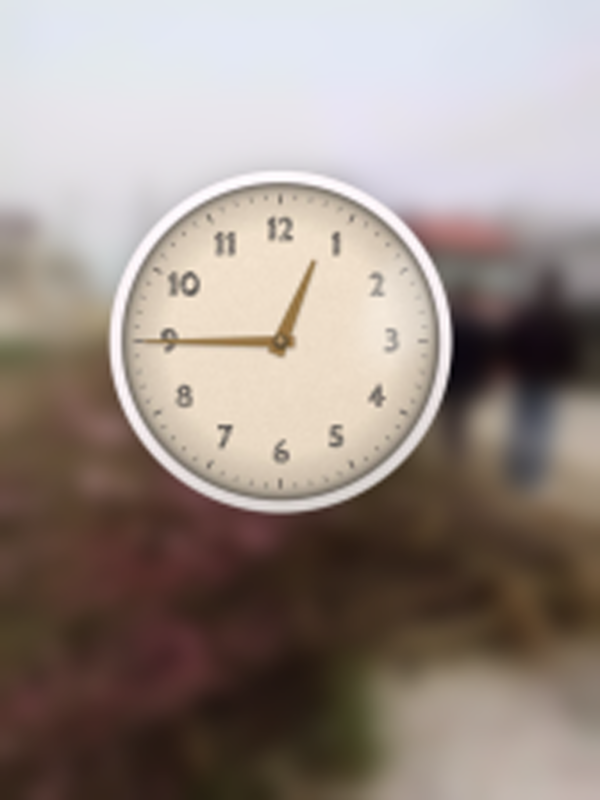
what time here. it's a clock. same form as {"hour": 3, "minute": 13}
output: {"hour": 12, "minute": 45}
